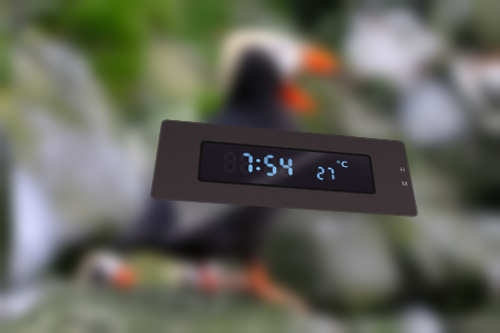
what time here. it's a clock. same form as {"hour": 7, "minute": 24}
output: {"hour": 7, "minute": 54}
